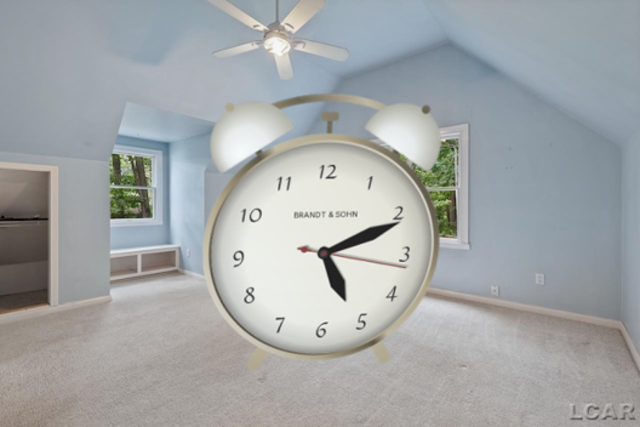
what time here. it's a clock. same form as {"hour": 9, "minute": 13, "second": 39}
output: {"hour": 5, "minute": 11, "second": 17}
